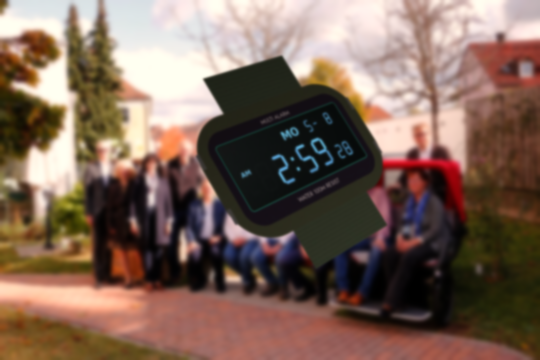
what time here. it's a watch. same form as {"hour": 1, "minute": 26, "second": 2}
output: {"hour": 2, "minute": 59, "second": 28}
